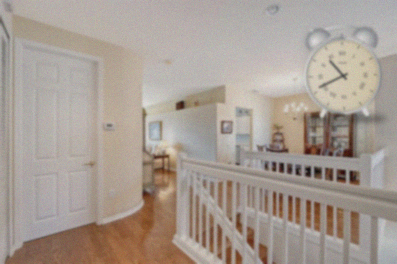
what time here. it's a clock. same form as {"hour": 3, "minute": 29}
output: {"hour": 10, "minute": 41}
